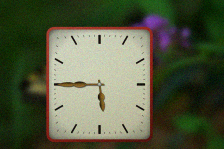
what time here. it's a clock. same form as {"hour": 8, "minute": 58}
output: {"hour": 5, "minute": 45}
